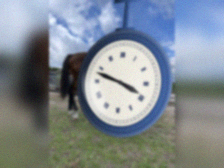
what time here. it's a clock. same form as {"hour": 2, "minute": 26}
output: {"hour": 3, "minute": 48}
